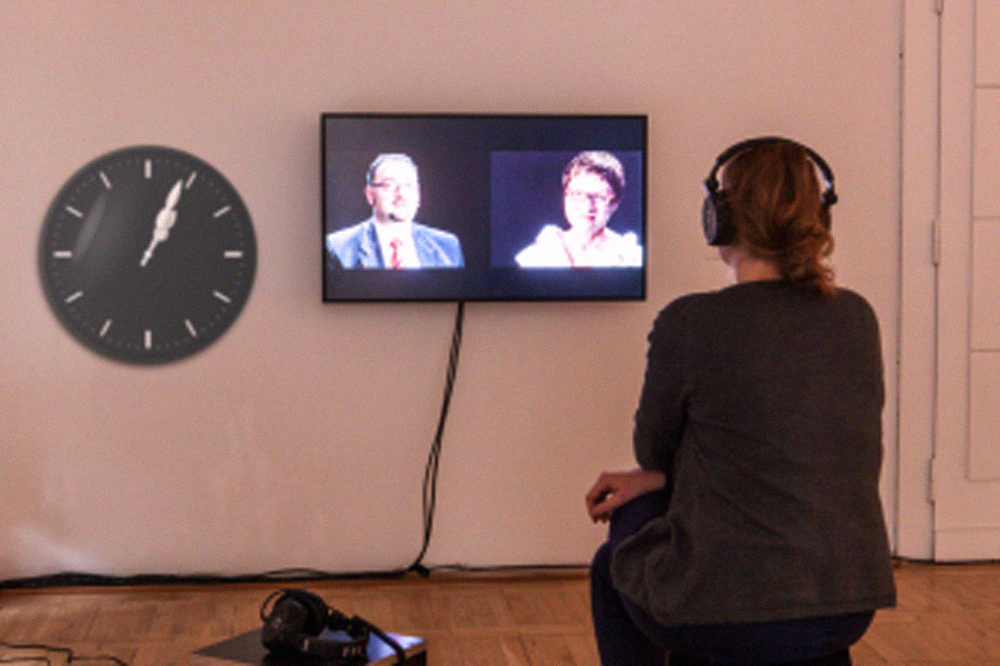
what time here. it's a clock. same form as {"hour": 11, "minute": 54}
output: {"hour": 1, "minute": 4}
